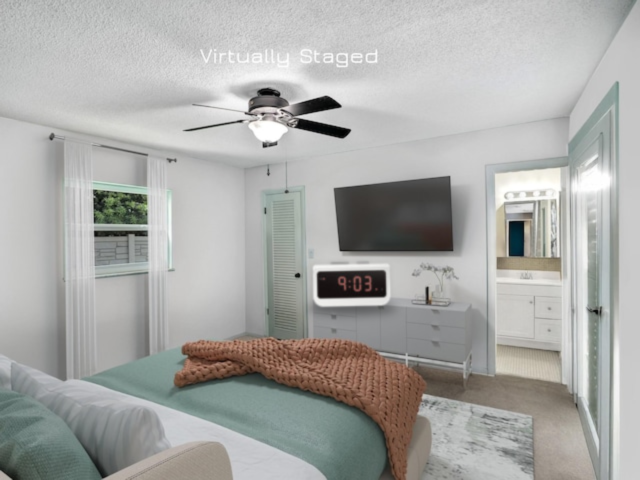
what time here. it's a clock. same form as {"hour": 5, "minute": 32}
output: {"hour": 9, "minute": 3}
